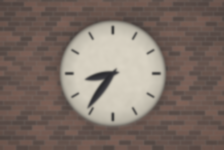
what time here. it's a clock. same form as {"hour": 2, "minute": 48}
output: {"hour": 8, "minute": 36}
